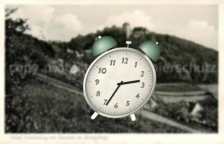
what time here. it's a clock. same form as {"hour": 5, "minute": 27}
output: {"hour": 2, "minute": 34}
